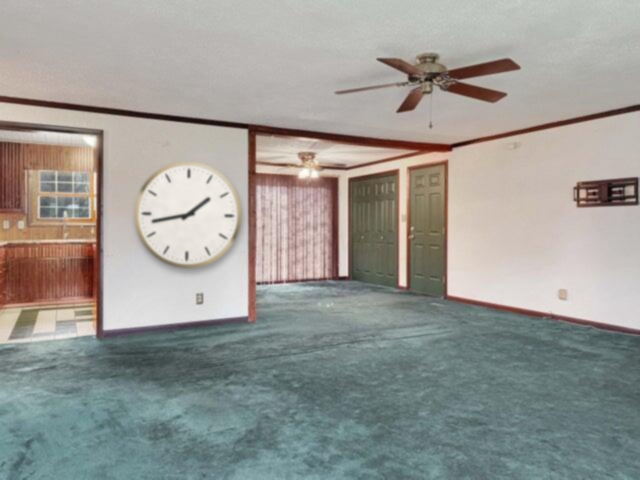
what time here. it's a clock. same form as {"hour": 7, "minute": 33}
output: {"hour": 1, "minute": 43}
